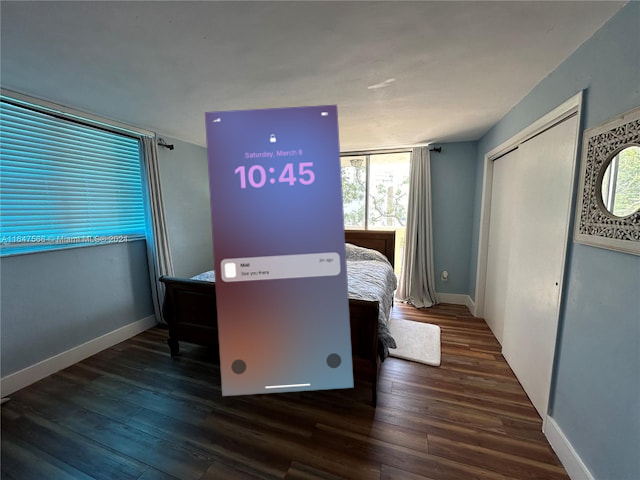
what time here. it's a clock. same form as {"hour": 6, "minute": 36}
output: {"hour": 10, "minute": 45}
